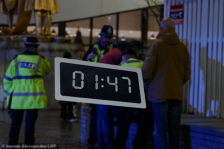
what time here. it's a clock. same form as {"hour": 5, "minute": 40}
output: {"hour": 1, "minute": 47}
